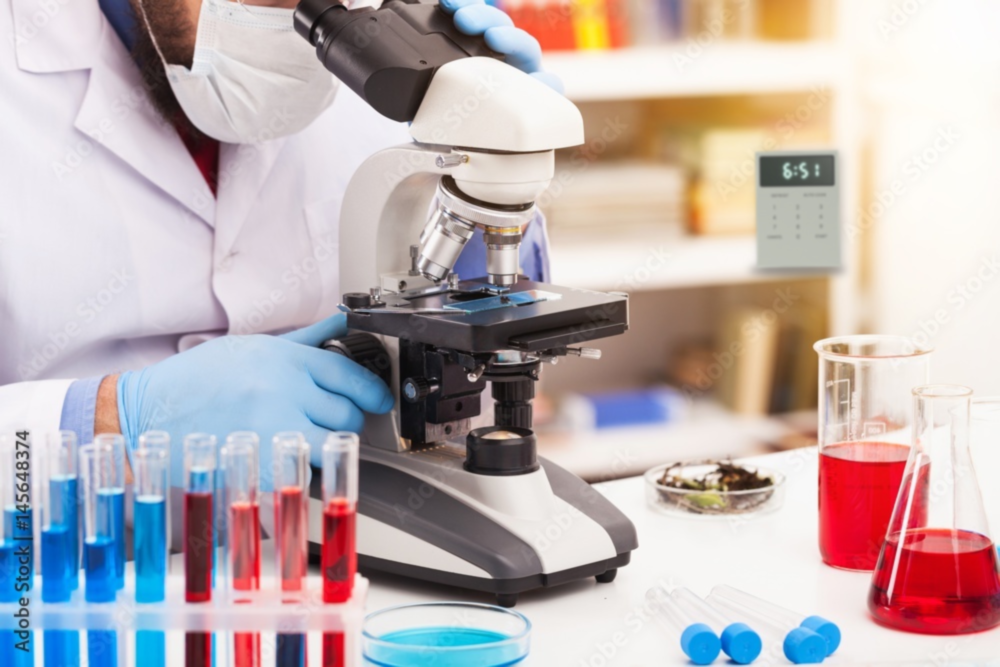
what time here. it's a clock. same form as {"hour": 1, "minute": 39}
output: {"hour": 6, "minute": 51}
